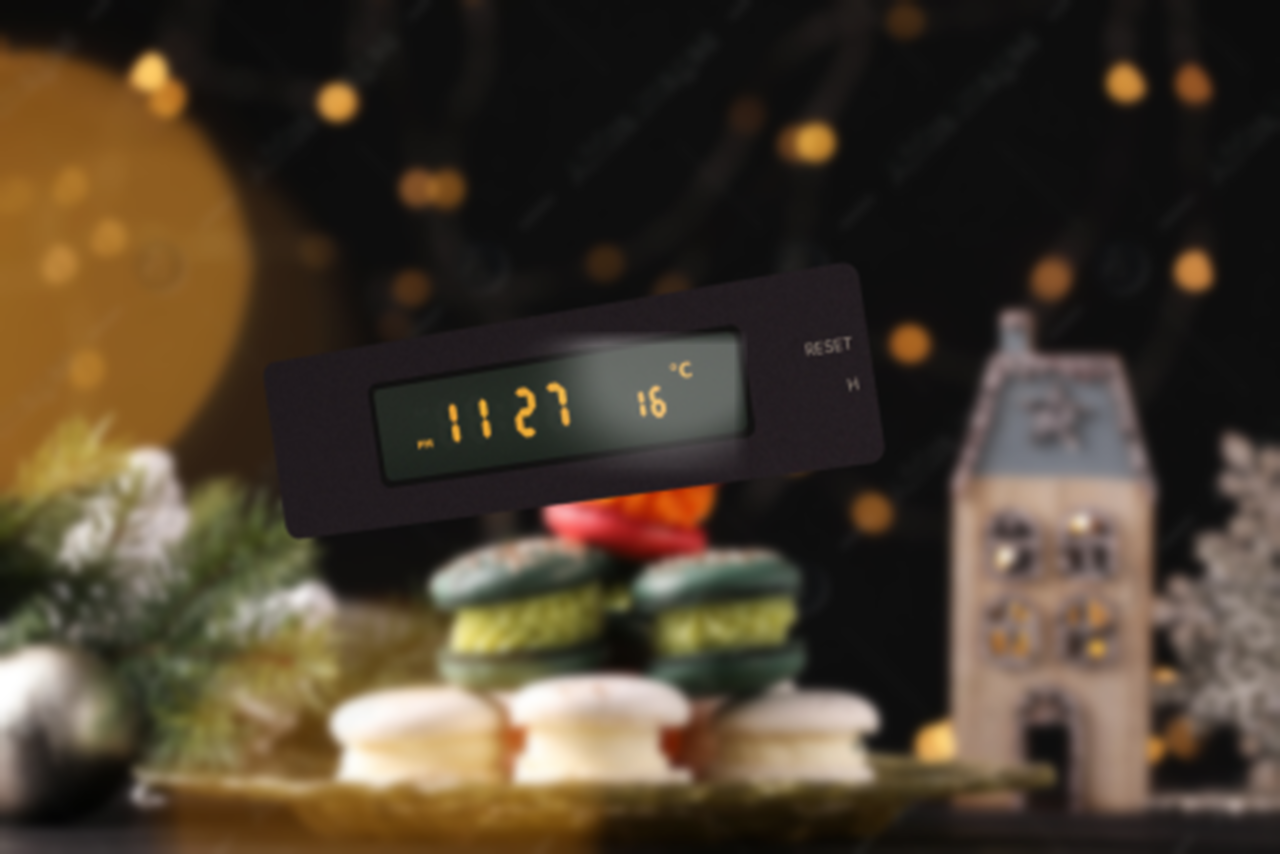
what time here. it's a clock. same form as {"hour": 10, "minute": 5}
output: {"hour": 11, "minute": 27}
